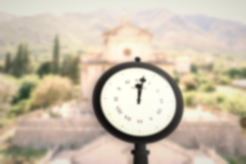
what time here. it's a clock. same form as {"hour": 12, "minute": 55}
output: {"hour": 12, "minute": 2}
